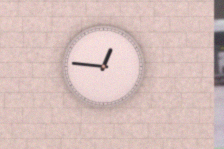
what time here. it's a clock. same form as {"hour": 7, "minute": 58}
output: {"hour": 12, "minute": 46}
